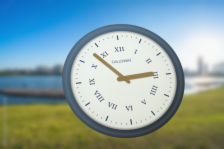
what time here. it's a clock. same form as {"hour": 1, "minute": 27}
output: {"hour": 2, "minute": 53}
